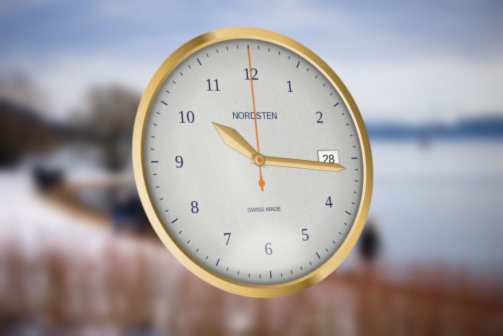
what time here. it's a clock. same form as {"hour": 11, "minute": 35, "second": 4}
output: {"hour": 10, "minute": 16, "second": 0}
